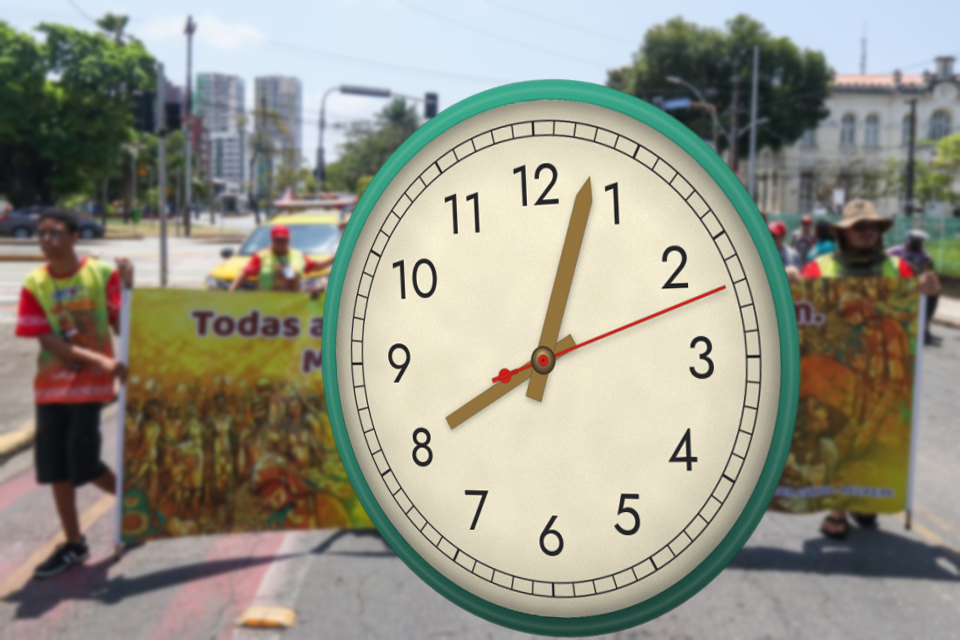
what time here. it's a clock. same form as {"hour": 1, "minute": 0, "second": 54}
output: {"hour": 8, "minute": 3, "second": 12}
